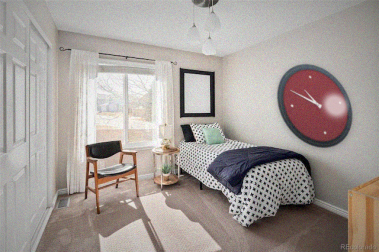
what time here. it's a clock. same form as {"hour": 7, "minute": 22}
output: {"hour": 10, "minute": 50}
